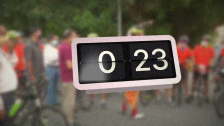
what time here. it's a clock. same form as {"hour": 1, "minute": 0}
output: {"hour": 0, "minute": 23}
